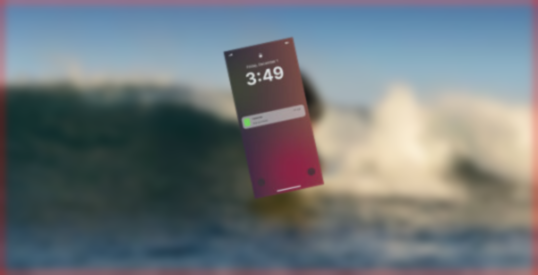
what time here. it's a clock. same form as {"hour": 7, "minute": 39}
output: {"hour": 3, "minute": 49}
